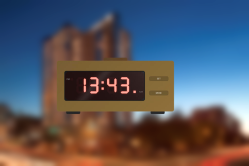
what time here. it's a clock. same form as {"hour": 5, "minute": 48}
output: {"hour": 13, "minute": 43}
